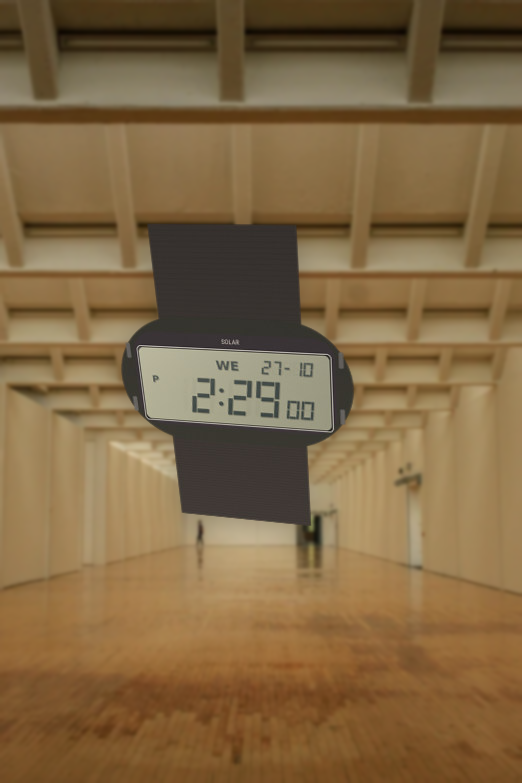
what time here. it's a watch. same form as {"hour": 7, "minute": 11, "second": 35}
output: {"hour": 2, "minute": 29, "second": 0}
